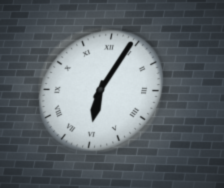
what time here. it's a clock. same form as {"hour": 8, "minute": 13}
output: {"hour": 6, "minute": 4}
